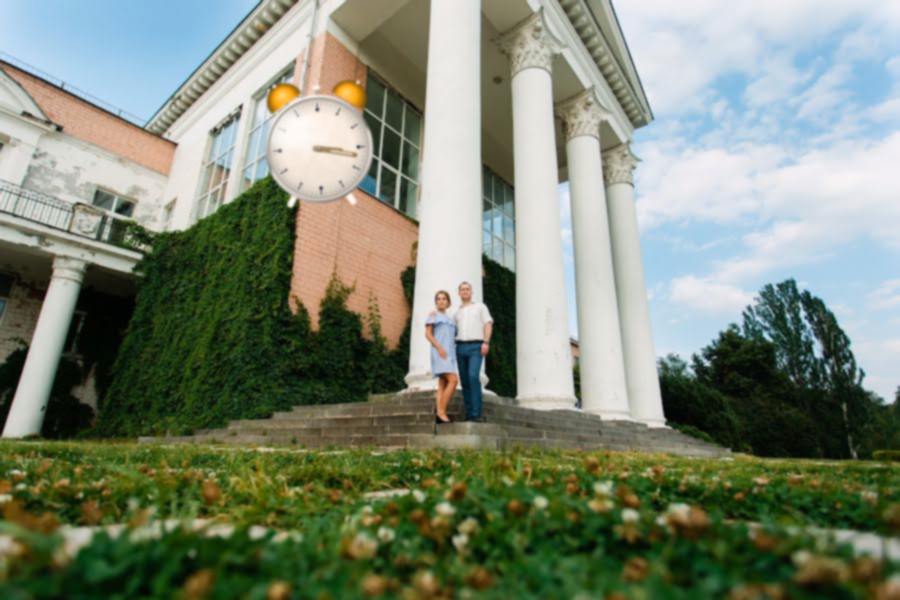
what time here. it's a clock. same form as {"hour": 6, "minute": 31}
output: {"hour": 3, "minute": 17}
